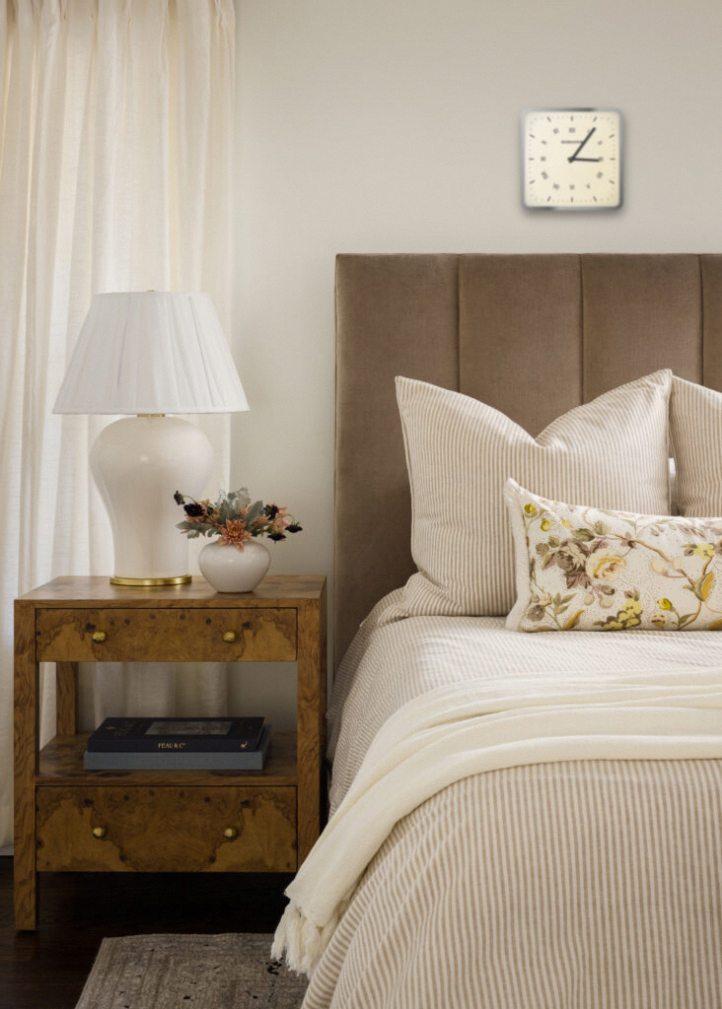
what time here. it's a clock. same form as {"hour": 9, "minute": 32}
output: {"hour": 3, "minute": 6}
